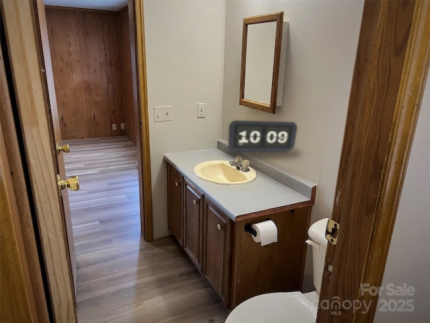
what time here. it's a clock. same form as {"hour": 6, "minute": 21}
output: {"hour": 10, "minute": 9}
